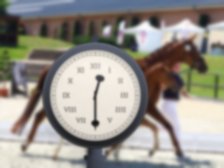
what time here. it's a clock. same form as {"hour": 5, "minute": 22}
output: {"hour": 12, "minute": 30}
